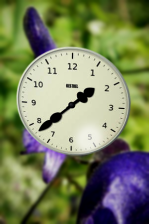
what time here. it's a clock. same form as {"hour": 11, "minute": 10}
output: {"hour": 1, "minute": 38}
